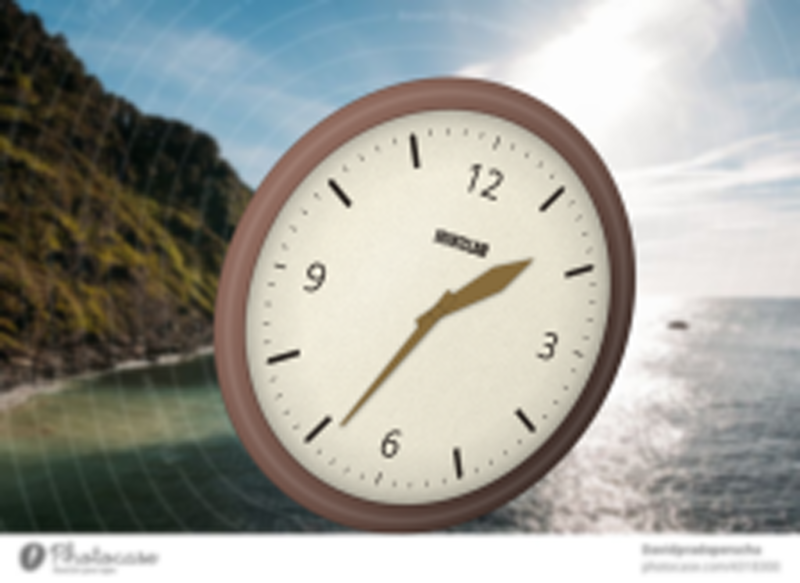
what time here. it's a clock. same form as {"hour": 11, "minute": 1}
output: {"hour": 1, "minute": 34}
